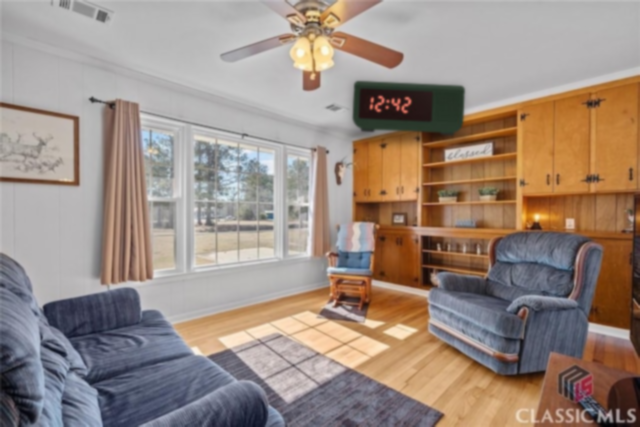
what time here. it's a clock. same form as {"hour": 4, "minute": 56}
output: {"hour": 12, "minute": 42}
